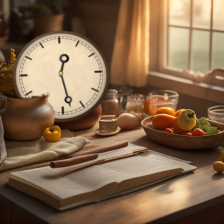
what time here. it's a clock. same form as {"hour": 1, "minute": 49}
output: {"hour": 12, "minute": 28}
